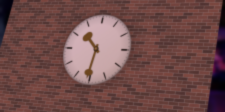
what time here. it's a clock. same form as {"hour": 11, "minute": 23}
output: {"hour": 10, "minute": 31}
